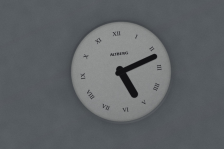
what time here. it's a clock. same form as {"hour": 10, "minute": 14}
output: {"hour": 5, "minute": 12}
